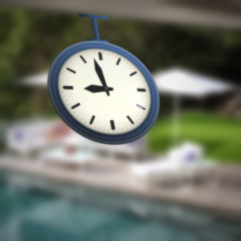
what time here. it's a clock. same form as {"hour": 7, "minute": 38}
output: {"hour": 8, "minute": 58}
